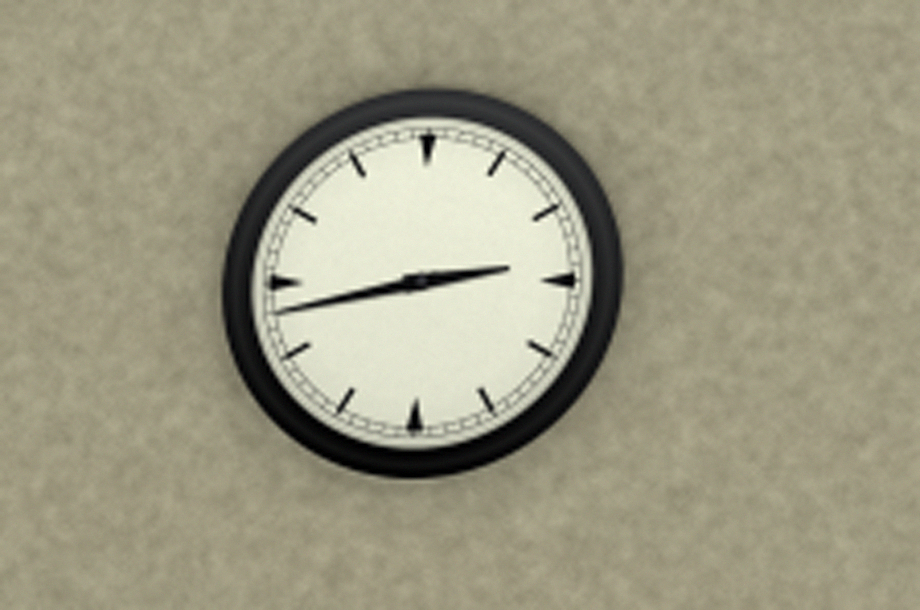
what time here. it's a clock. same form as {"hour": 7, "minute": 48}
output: {"hour": 2, "minute": 43}
